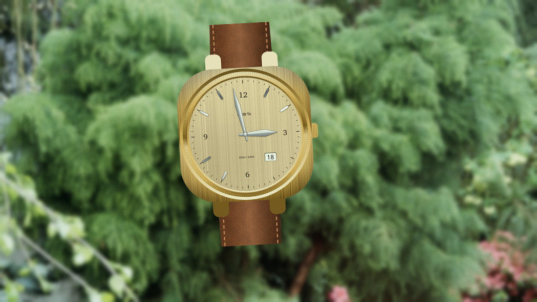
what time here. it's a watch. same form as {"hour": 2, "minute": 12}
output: {"hour": 2, "minute": 58}
